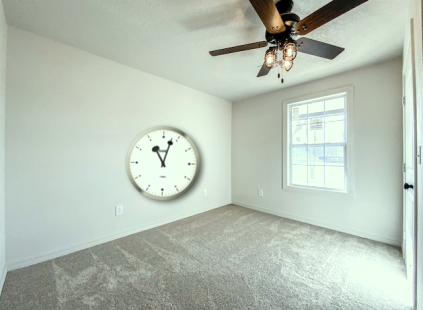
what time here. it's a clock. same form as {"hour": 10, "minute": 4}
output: {"hour": 11, "minute": 3}
